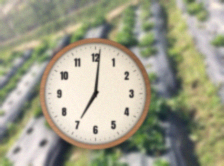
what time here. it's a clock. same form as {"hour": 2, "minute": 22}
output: {"hour": 7, "minute": 1}
